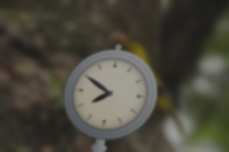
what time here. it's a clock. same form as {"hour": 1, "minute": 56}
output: {"hour": 7, "minute": 50}
